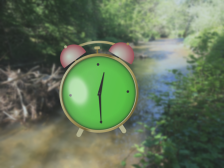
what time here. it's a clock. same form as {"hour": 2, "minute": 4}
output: {"hour": 12, "minute": 30}
